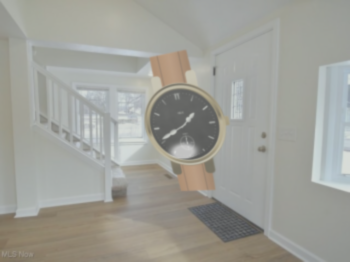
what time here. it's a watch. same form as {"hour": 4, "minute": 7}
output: {"hour": 1, "minute": 41}
